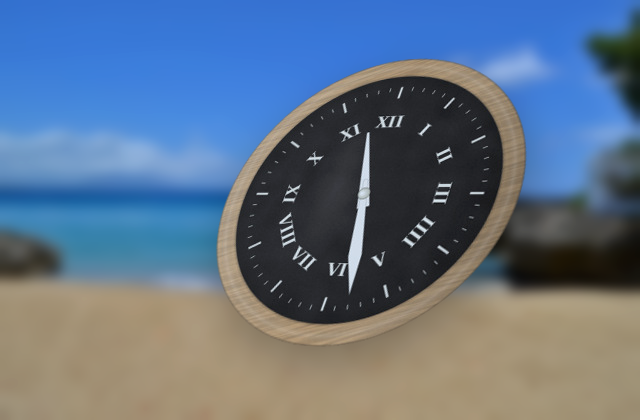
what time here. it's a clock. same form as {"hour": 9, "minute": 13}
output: {"hour": 11, "minute": 28}
